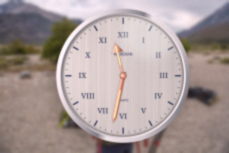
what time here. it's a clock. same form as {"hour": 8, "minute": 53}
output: {"hour": 11, "minute": 32}
